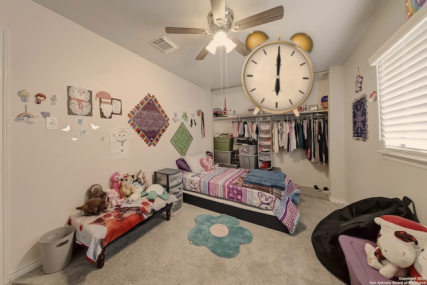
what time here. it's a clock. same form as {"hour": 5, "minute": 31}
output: {"hour": 6, "minute": 0}
